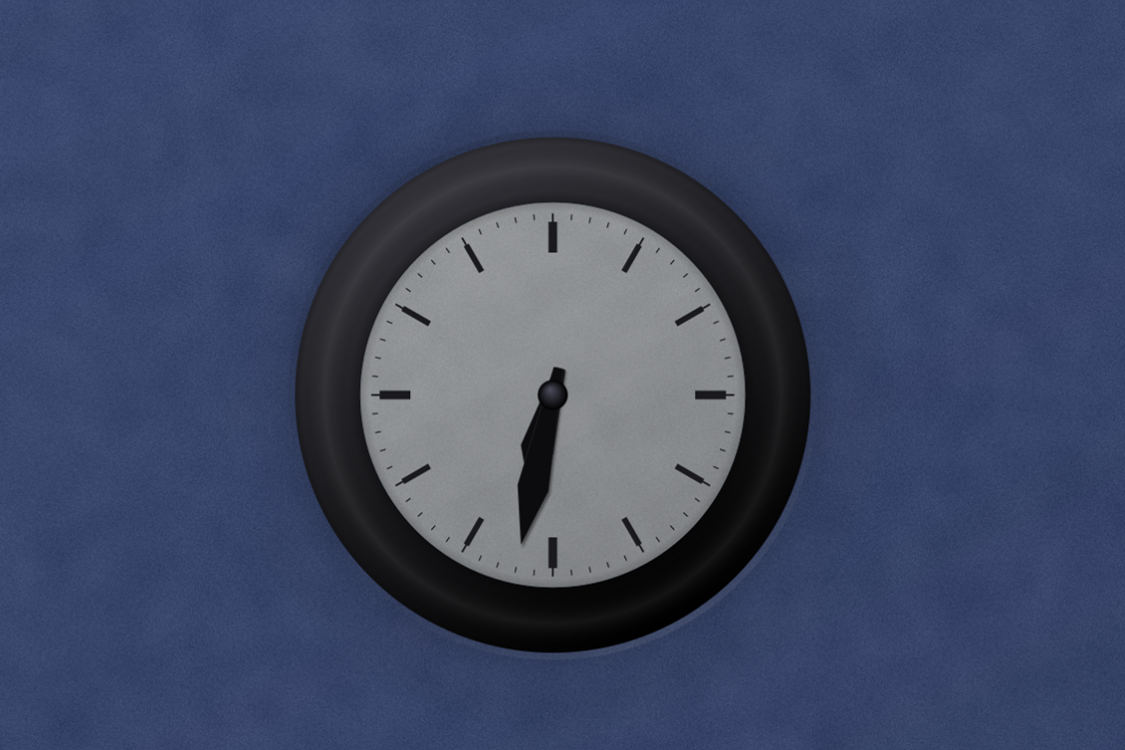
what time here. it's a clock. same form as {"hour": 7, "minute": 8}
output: {"hour": 6, "minute": 32}
